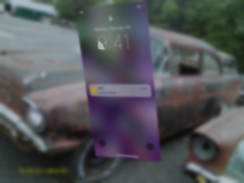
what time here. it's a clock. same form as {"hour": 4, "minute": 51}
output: {"hour": 9, "minute": 41}
